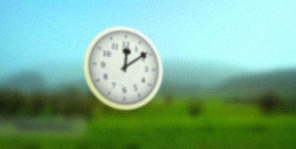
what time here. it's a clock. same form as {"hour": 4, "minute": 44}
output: {"hour": 12, "minute": 9}
